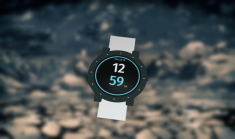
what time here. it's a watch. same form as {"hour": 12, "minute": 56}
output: {"hour": 12, "minute": 59}
